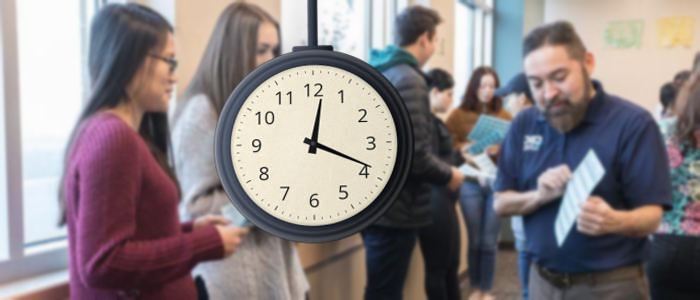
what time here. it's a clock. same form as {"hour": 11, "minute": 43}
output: {"hour": 12, "minute": 19}
